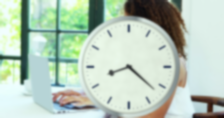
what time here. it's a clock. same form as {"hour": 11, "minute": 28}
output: {"hour": 8, "minute": 22}
